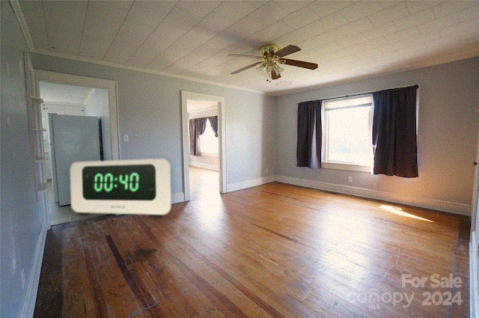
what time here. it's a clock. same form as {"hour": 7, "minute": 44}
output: {"hour": 0, "minute": 40}
